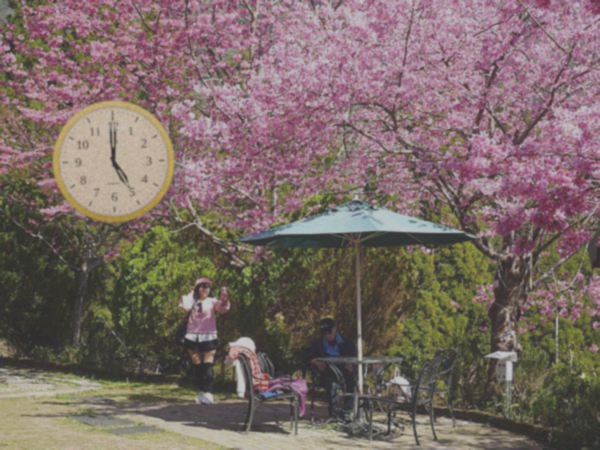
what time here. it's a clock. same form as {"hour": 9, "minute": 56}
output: {"hour": 5, "minute": 0}
